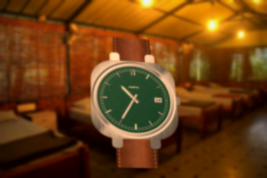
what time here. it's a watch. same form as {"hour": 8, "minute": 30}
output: {"hour": 10, "minute": 35}
